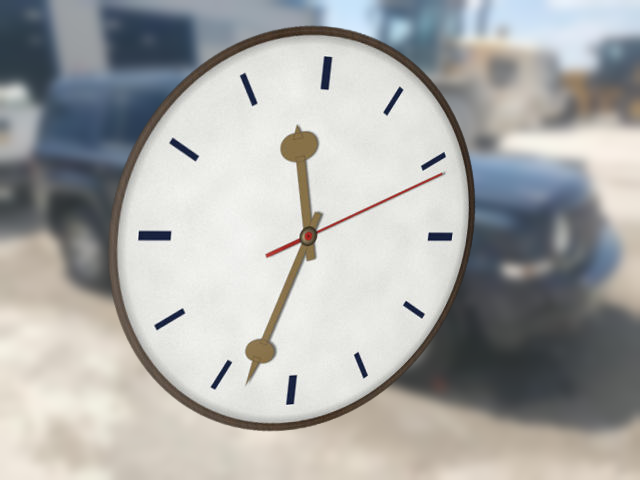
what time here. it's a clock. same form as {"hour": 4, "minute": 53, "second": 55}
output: {"hour": 11, "minute": 33, "second": 11}
